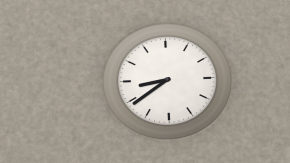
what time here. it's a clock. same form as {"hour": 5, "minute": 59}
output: {"hour": 8, "minute": 39}
